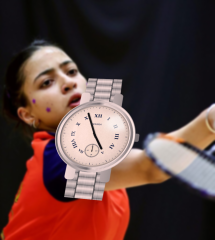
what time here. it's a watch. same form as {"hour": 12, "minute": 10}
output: {"hour": 4, "minute": 56}
